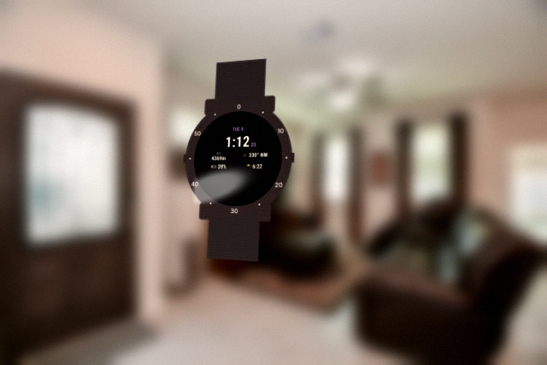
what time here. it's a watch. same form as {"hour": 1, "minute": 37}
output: {"hour": 1, "minute": 12}
